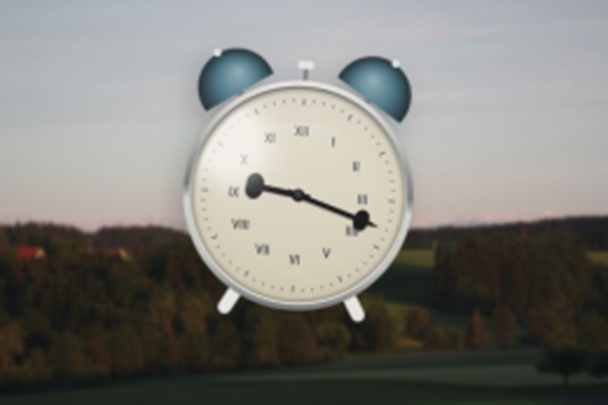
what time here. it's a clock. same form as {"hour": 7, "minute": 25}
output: {"hour": 9, "minute": 18}
